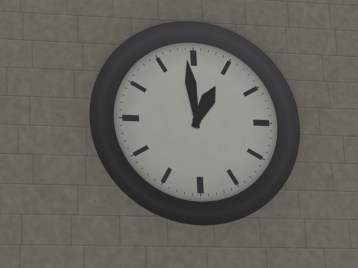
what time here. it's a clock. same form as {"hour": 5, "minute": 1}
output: {"hour": 12, "minute": 59}
